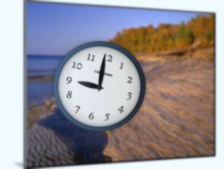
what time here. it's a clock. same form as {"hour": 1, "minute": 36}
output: {"hour": 8, "minute": 59}
